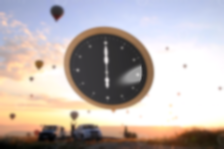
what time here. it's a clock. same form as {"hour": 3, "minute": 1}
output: {"hour": 6, "minute": 0}
